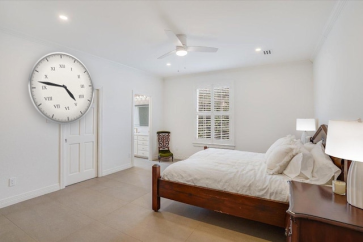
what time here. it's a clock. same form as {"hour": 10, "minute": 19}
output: {"hour": 4, "minute": 47}
